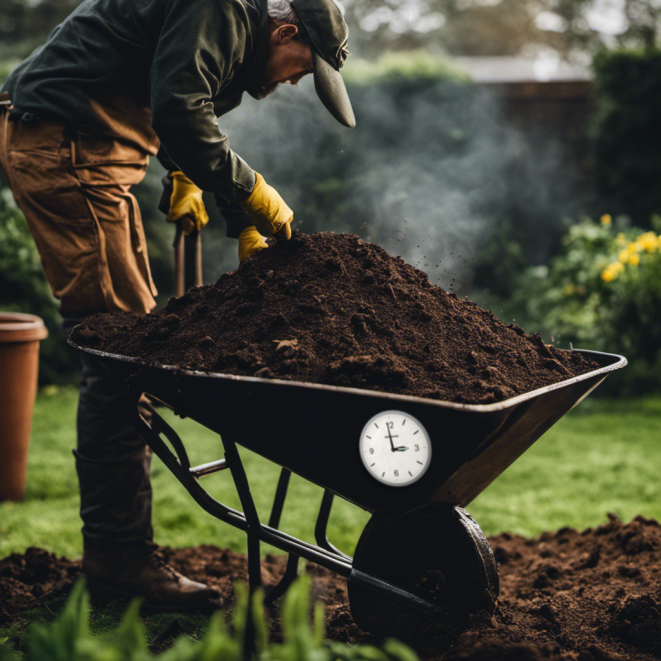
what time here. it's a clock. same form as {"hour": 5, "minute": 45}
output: {"hour": 2, "minute": 59}
